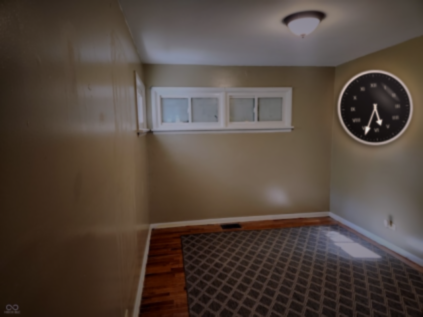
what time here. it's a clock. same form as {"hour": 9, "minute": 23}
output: {"hour": 5, "minute": 34}
